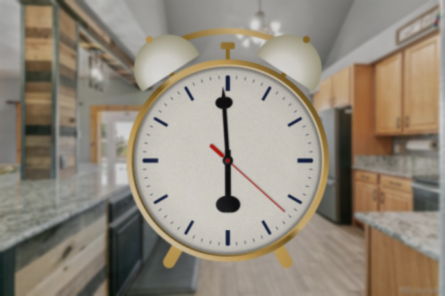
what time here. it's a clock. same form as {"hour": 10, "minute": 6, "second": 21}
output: {"hour": 5, "minute": 59, "second": 22}
